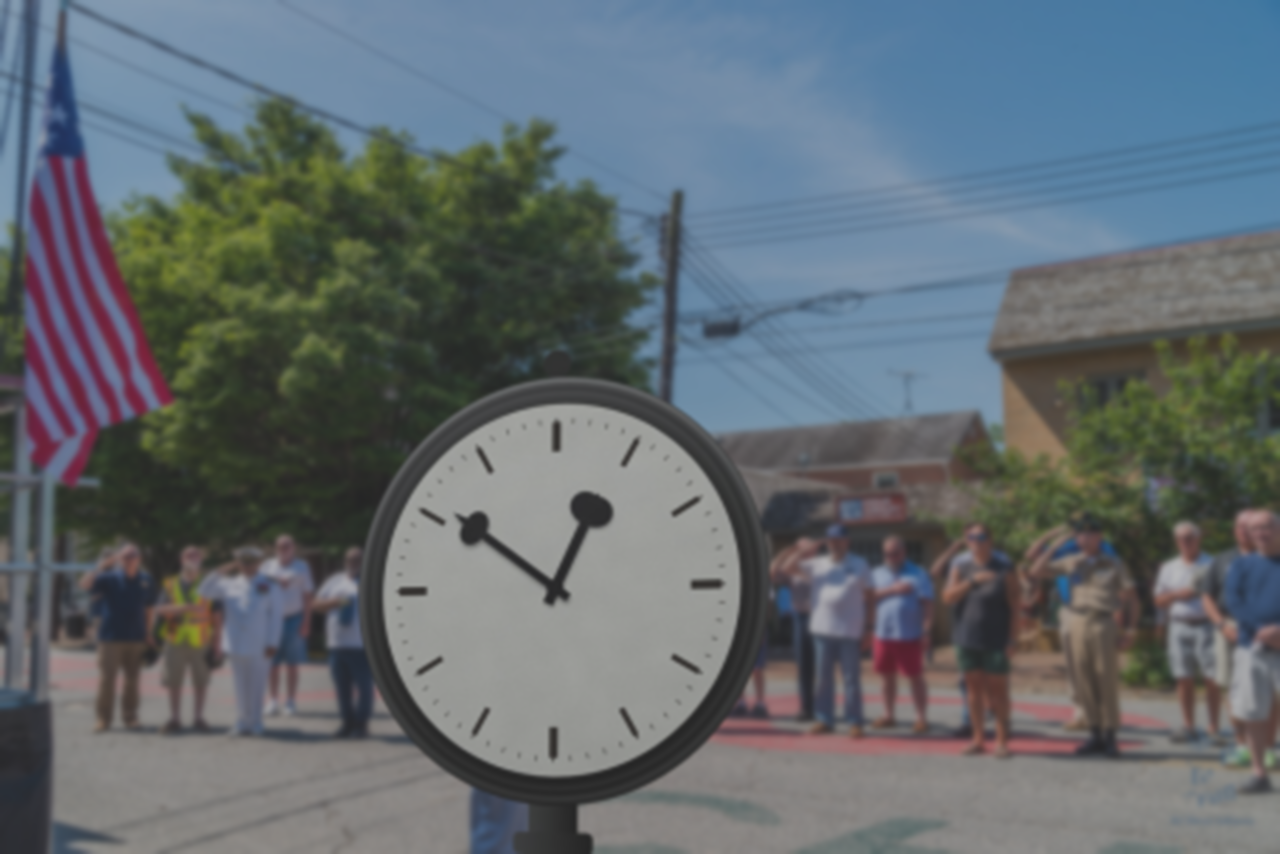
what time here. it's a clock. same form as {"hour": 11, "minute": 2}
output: {"hour": 12, "minute": 51}
